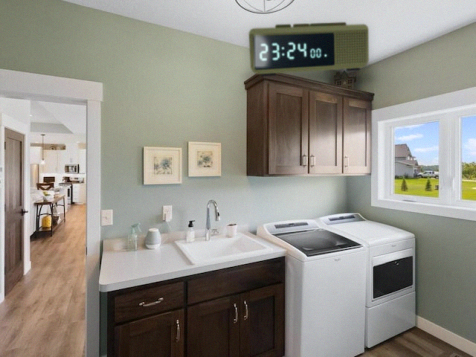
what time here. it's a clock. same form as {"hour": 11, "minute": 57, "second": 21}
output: {"hour": 23, "minute": 24, "second": 0}
